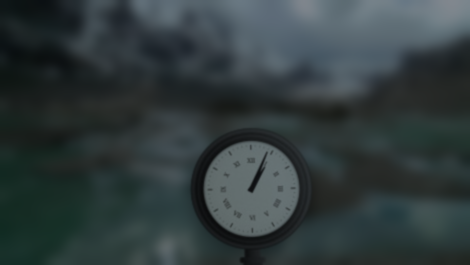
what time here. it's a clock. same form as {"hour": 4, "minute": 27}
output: {"hour": 1, "minute": 4}
